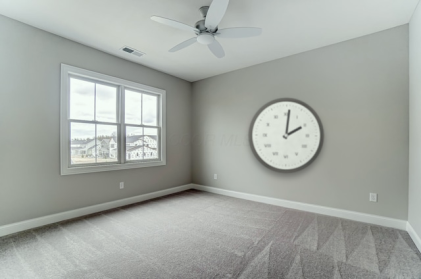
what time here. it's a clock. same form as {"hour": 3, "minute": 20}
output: {"hour": 2, "minute": 1}
